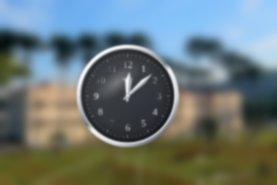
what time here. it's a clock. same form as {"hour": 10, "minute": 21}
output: {"hour": 12, "minute": 8}
